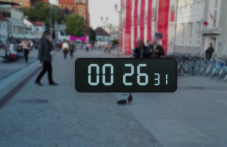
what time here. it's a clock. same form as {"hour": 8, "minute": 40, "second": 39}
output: {"hour": 0, "minute": 26, "second": 31}
